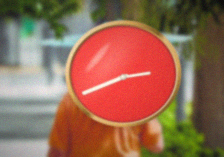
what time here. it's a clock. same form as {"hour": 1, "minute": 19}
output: {"hour": 2, "minute": 41}
